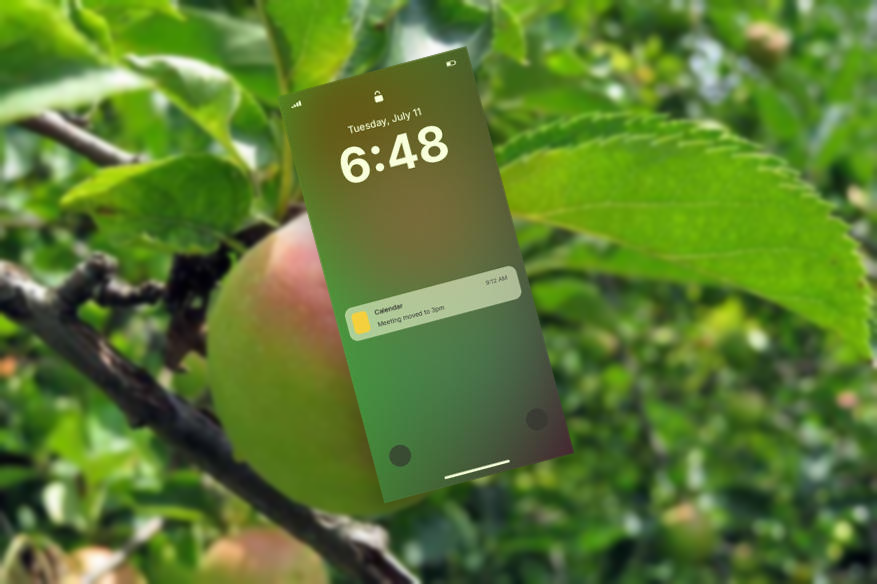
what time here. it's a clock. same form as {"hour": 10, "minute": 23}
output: {"hour": 6, "minute": 48}
